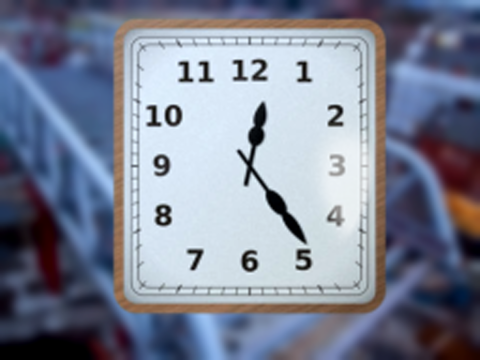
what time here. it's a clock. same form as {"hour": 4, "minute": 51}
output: {"hour": 12, "minute": 24}
